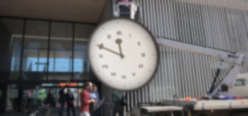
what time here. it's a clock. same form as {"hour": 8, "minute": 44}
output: {"hour": 11, "minute": 49}
